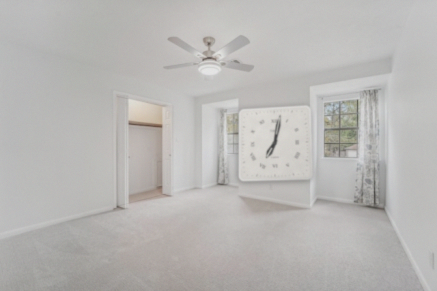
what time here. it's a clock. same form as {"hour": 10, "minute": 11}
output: {"hour": 7, "minute": 2}
